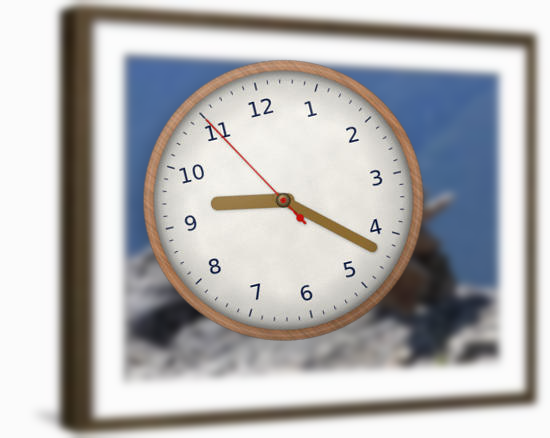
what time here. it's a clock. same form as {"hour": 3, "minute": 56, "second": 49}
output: {"hour": 9, "minute": 21, "second": 55}
